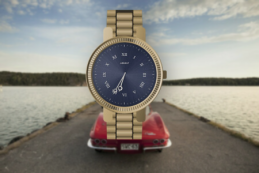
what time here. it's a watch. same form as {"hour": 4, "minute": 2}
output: {"hour": 6, "minute": 35}
